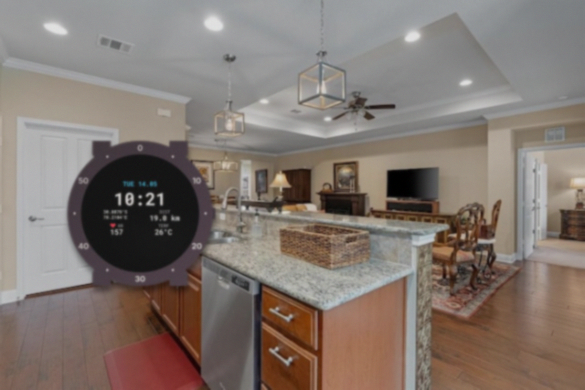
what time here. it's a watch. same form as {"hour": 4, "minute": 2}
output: {"hour": 10, "minute": 21}
